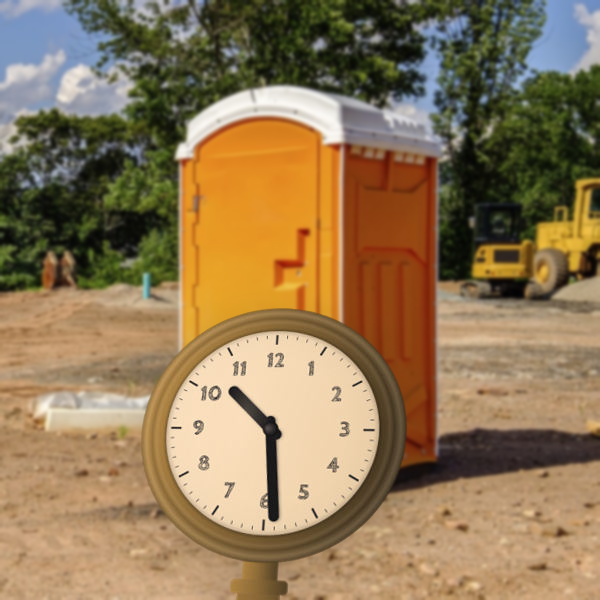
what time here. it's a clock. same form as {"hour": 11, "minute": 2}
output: {"hour": 10, "minute": 29}
